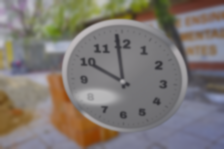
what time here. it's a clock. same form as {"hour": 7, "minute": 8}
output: {"hour": 9, "minute": 59}
